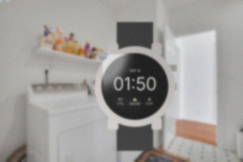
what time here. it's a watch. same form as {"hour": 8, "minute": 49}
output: {"hour": 1, "minute": 50}
